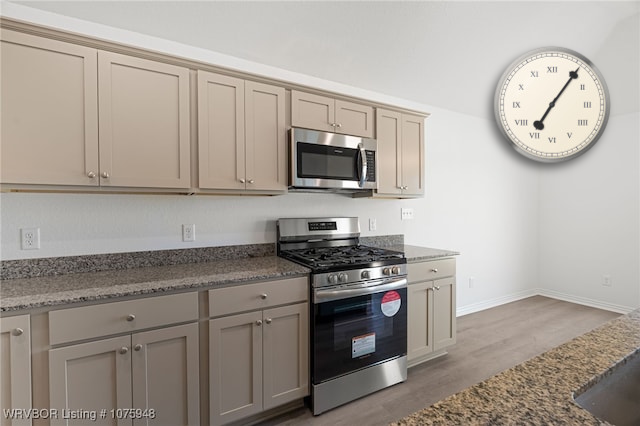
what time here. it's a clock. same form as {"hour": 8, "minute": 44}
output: {"hour": 7, "minute": 6}
